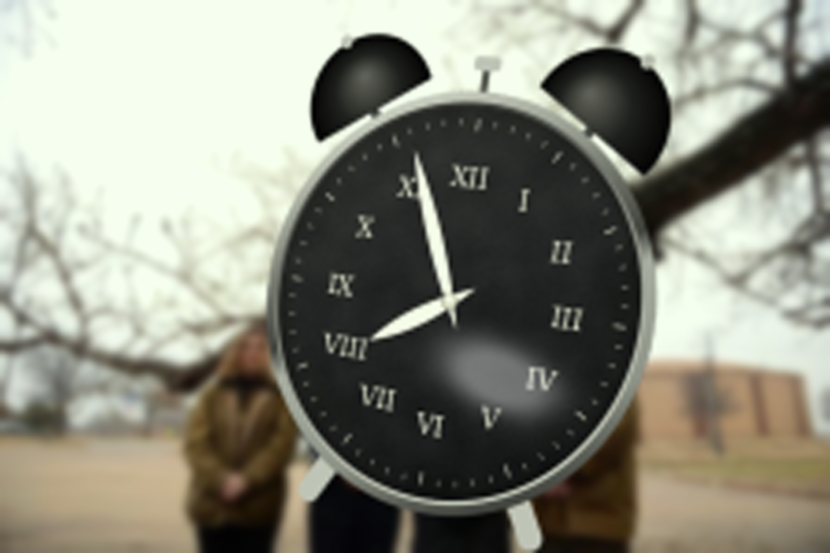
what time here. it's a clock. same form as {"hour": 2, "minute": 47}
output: {"hour": 7, "minute": 56}
